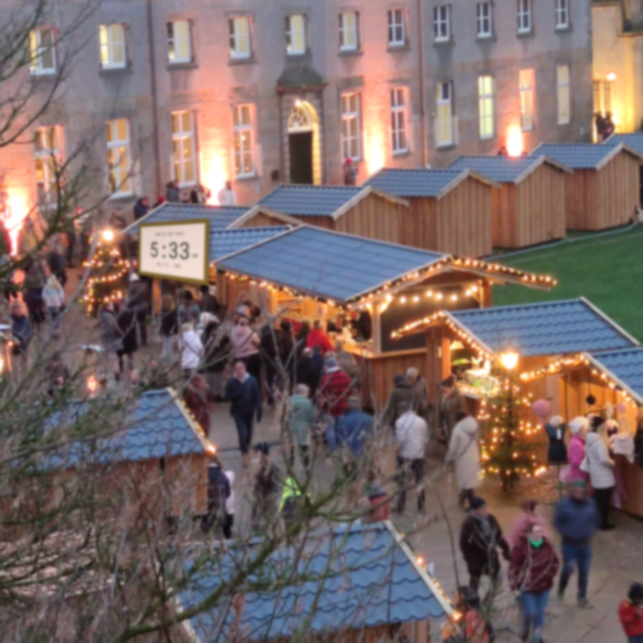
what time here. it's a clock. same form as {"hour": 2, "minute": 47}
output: {"hour": 5, "minute": 33}
